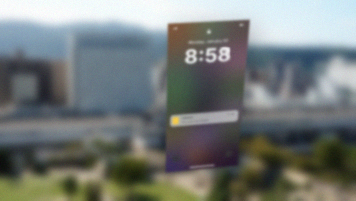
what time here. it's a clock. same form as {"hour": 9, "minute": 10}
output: {"hour": 8, "minute": 58}
